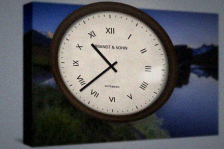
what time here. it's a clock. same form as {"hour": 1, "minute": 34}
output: {"hour": 10, "minute": 38}
